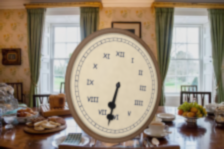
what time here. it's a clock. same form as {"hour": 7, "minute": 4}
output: {"hour": 6, "minute": 32}
